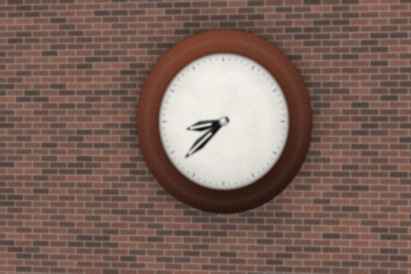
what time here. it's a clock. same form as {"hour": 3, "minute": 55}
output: {"hour": 8, "minute": 38}
